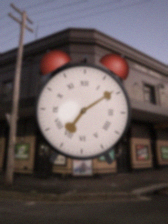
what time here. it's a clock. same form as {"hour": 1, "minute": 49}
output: {"hour": 7, "minute": 9}
